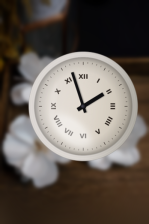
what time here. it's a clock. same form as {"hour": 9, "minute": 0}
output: {"hour": 1, "minute": 57}
